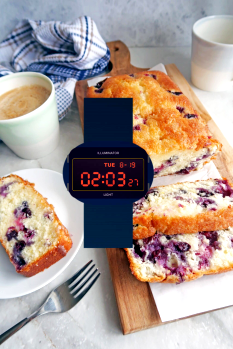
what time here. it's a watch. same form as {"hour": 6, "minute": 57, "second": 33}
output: {"hour": 2, "minute": 3, "second": 27}
